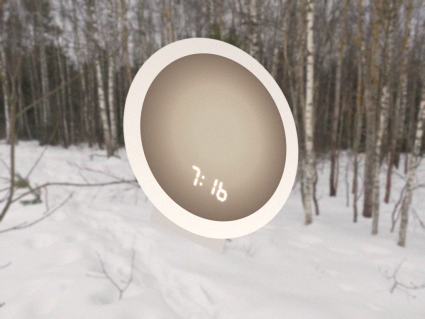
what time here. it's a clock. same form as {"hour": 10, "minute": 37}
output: {"hour": 7, "minute": 16}
